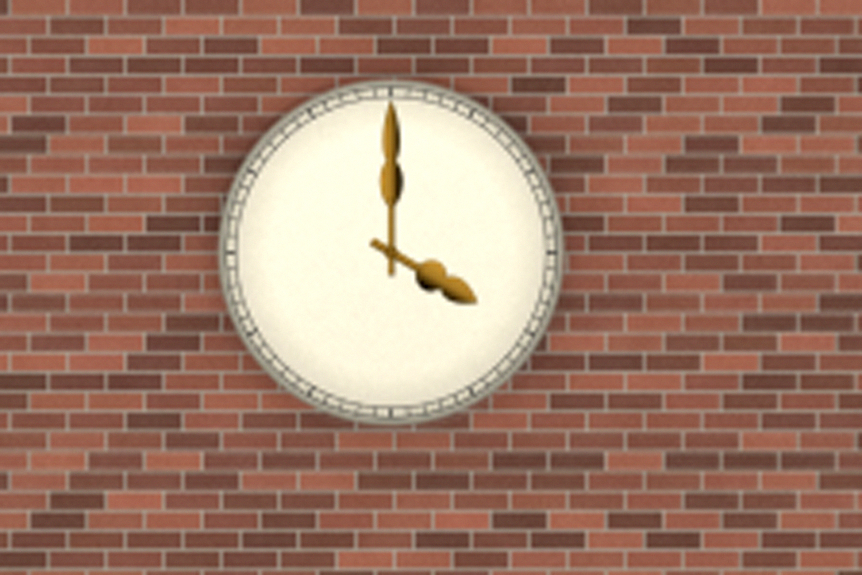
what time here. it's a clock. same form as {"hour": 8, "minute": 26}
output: {"hour": 4, "minute": 0}
